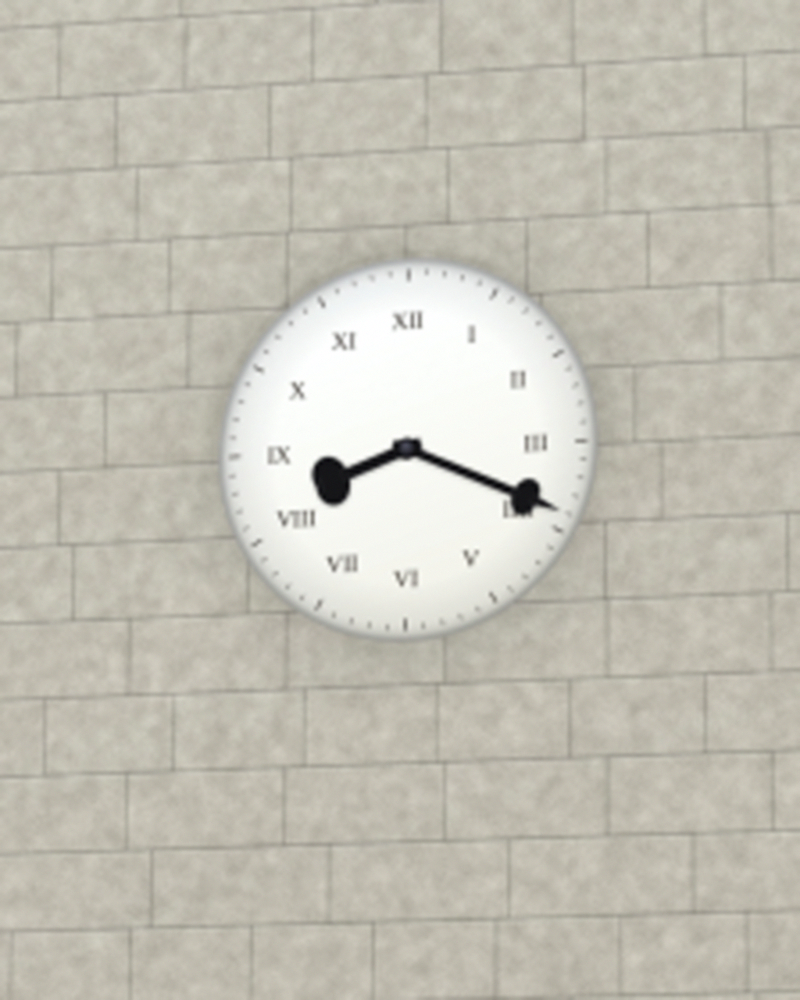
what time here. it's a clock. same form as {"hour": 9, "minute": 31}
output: {"hour": 8, "minute": 19}
